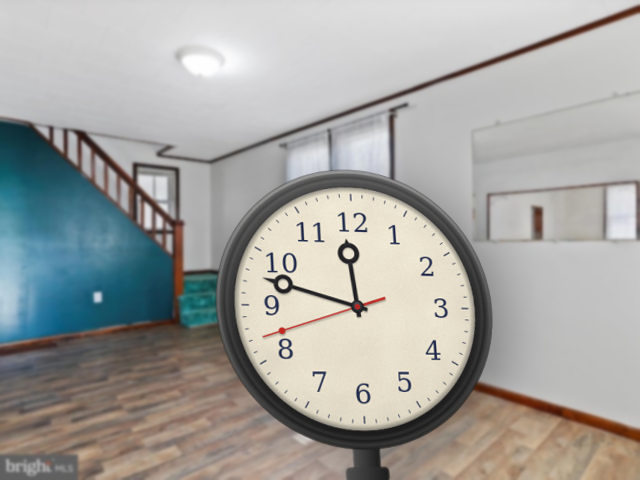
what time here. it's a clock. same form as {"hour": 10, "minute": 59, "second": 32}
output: {"hour": 11, "minute": 47, "second": 42}
